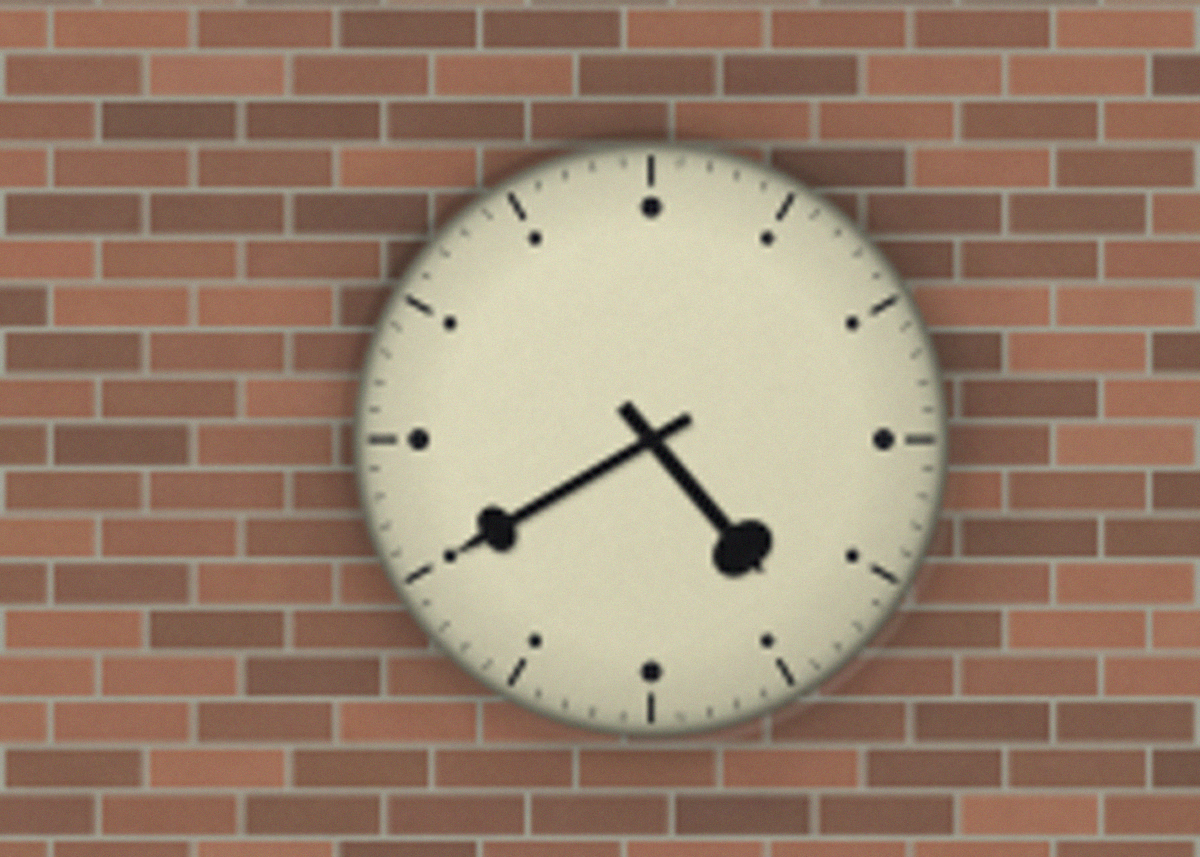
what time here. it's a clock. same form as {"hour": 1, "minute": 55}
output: {"hour": 4, "minute": 40}
